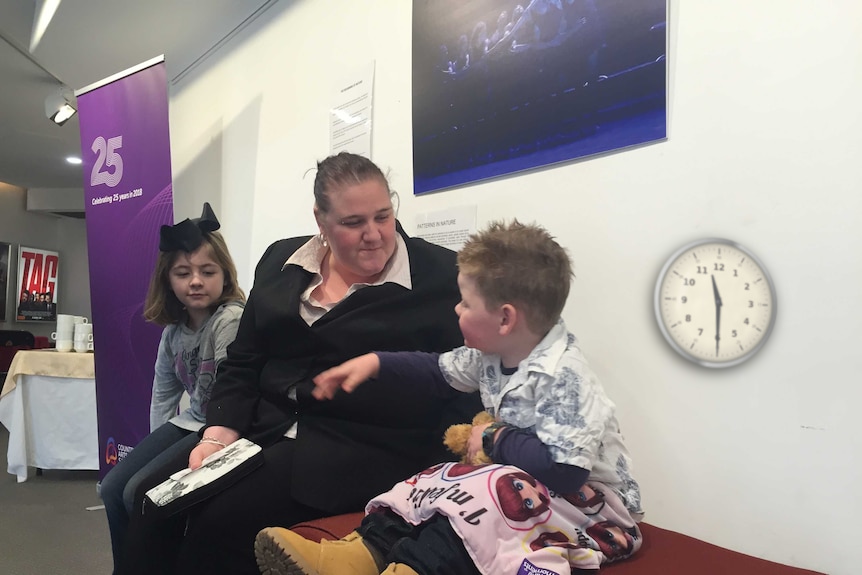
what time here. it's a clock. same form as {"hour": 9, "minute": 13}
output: {"hour": 11, "minute": 30}
